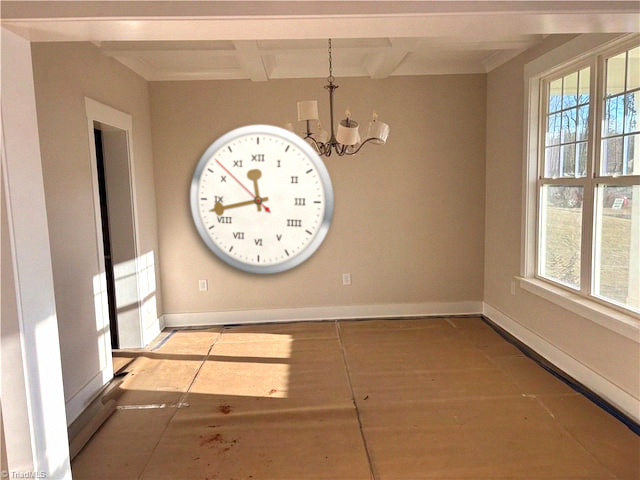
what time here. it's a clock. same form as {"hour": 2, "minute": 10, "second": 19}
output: {"hour": 11, "minute": 42, "second": 52}
